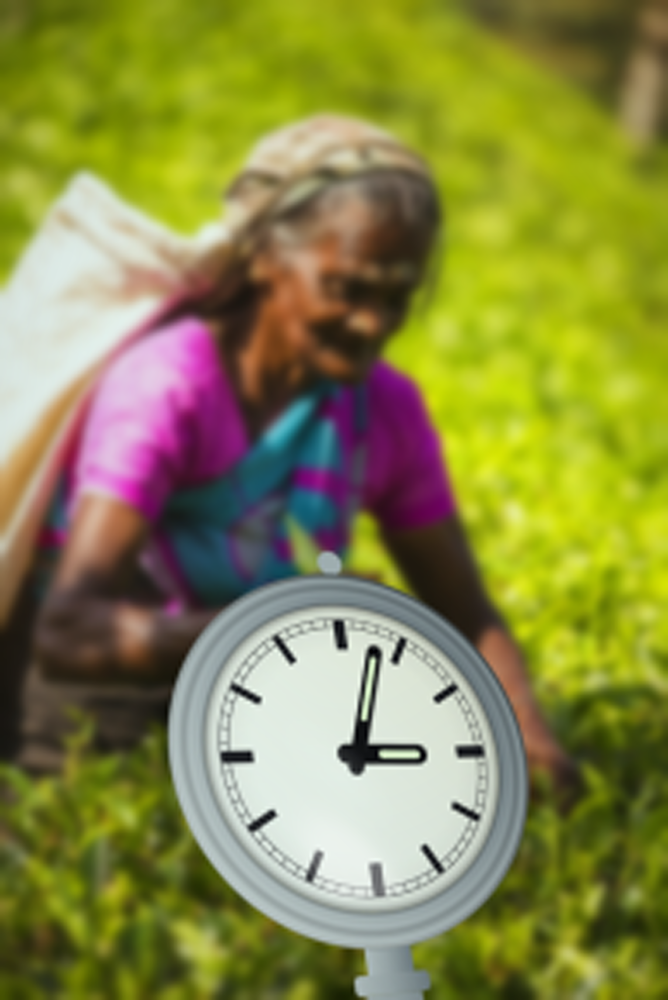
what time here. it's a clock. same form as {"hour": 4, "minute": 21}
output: {"hour": 3, "minute": 3}
